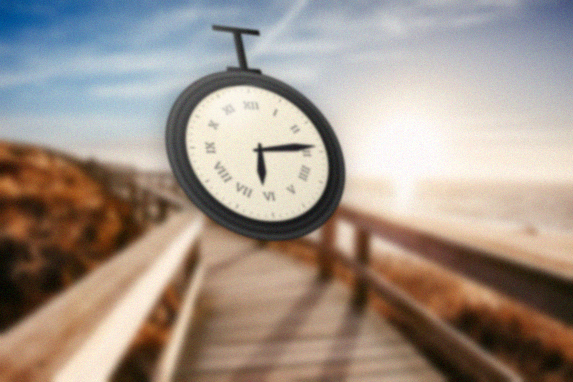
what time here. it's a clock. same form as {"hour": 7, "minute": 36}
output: {"hour": 6, "minute": 14}
